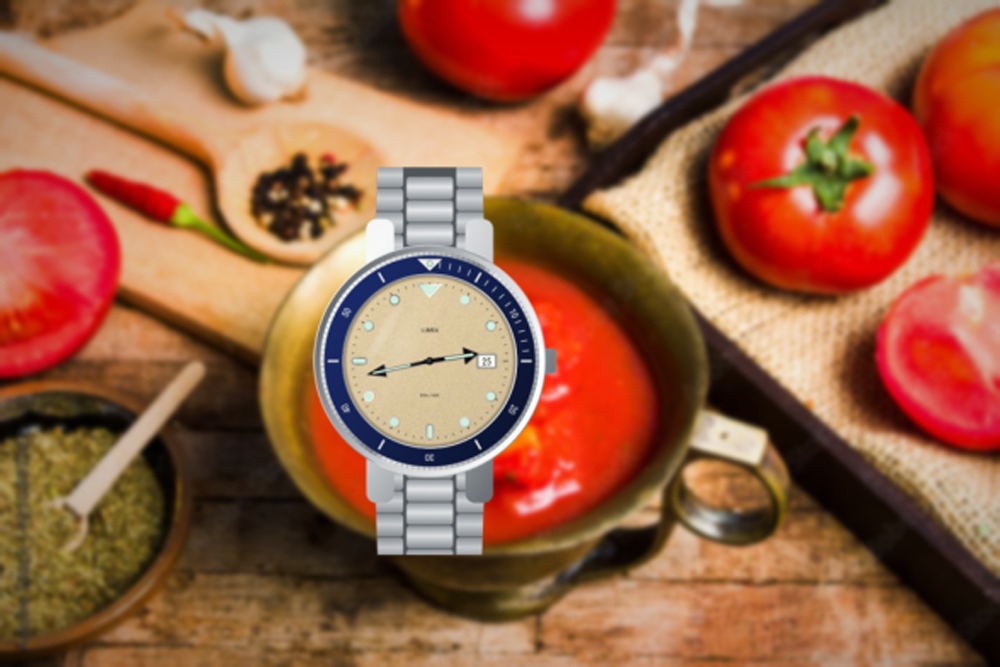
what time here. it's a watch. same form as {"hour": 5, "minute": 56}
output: {"hour": 2, "minute": 43}
